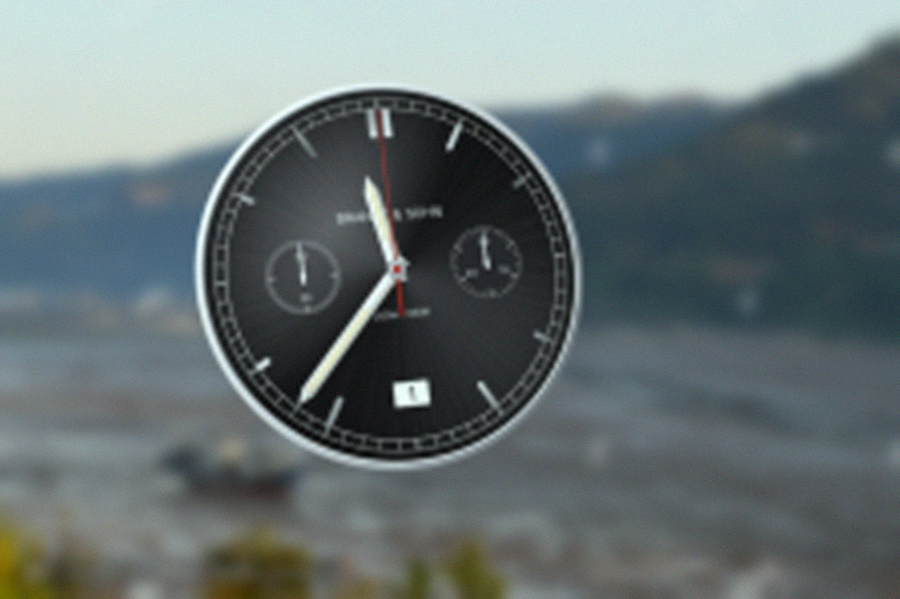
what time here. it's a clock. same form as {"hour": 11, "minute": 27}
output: {"hour": 11, "minute": 37}
